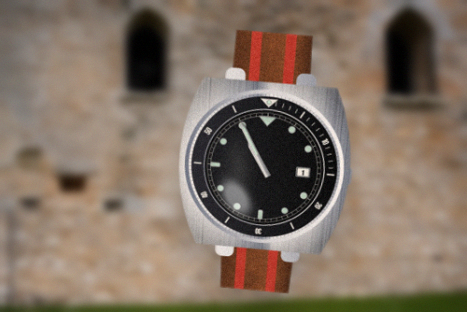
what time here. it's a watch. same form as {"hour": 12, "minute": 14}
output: {"hour": 10, "minute": 55}
